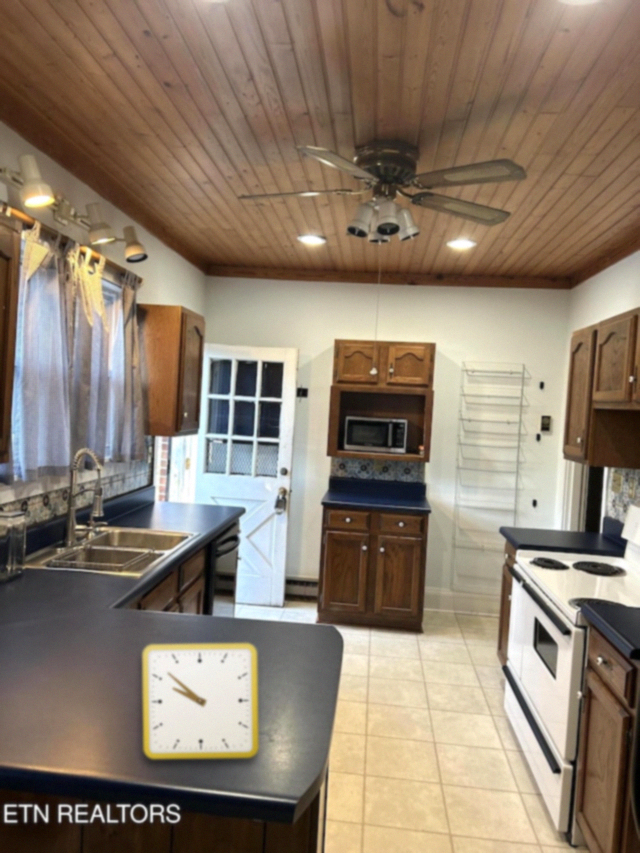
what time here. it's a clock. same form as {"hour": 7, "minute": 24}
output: {"hour": 9, "minute": 52}
